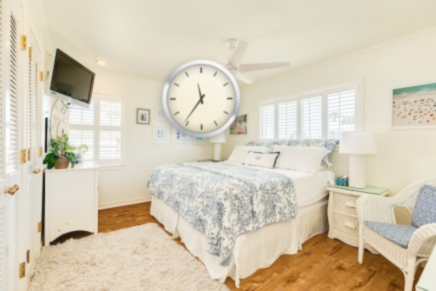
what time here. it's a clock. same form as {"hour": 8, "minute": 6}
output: {"hour": 11, "minute": 36}
